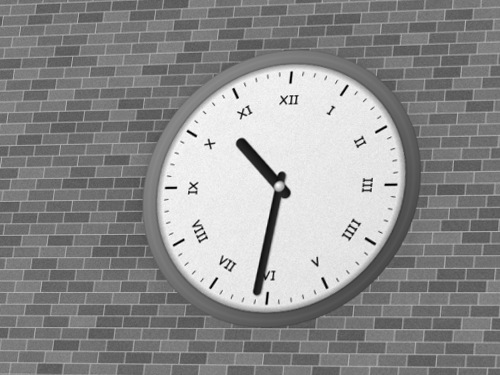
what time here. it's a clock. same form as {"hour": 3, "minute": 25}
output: {"hour": 10, "minute": 31}
